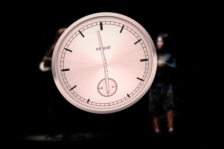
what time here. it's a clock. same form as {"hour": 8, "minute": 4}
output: {"hour": 5, "minute": 59}
